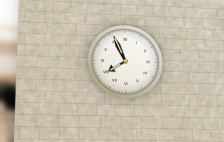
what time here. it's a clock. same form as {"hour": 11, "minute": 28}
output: {"hour": 7, "minute": 56}
